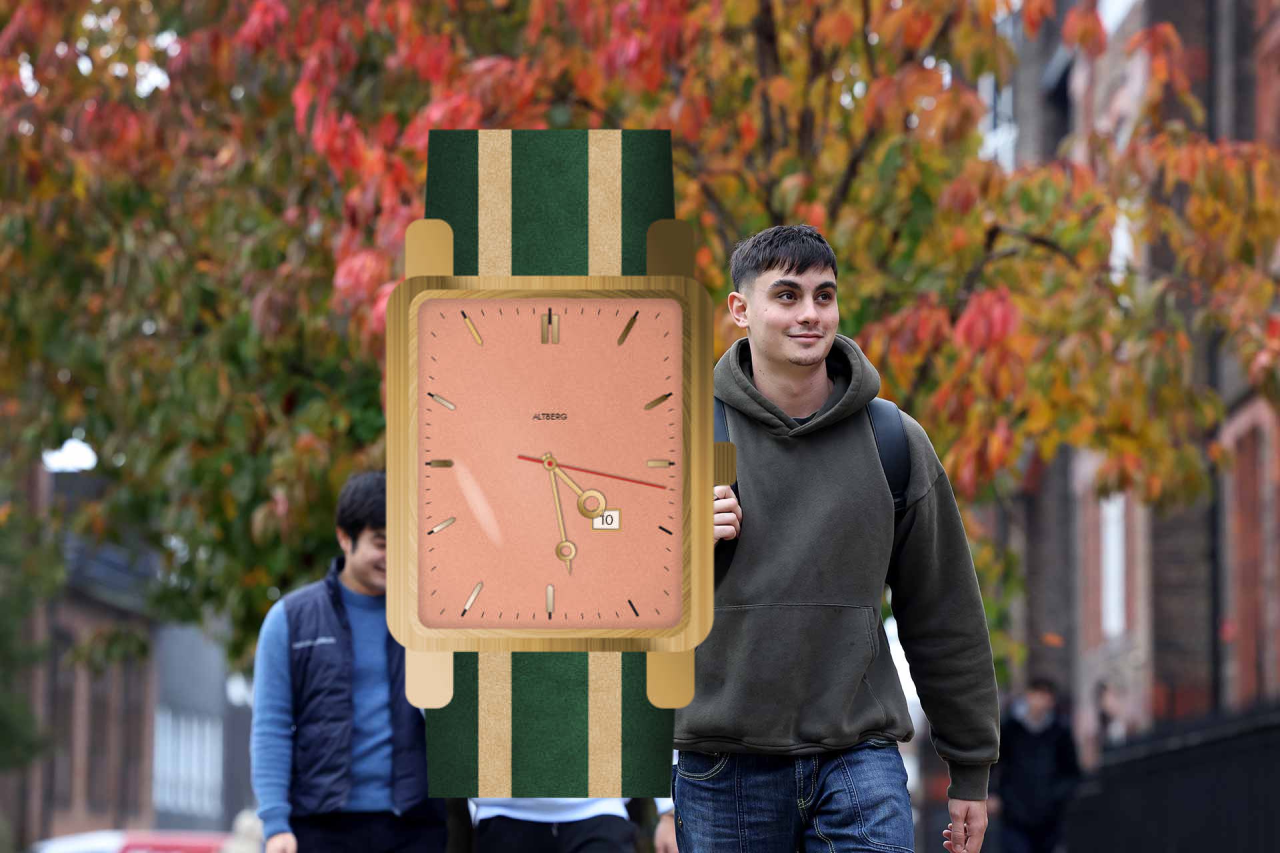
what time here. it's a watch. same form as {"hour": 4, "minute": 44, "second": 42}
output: {"hour": 4, "minute": 28, "second": 17}
